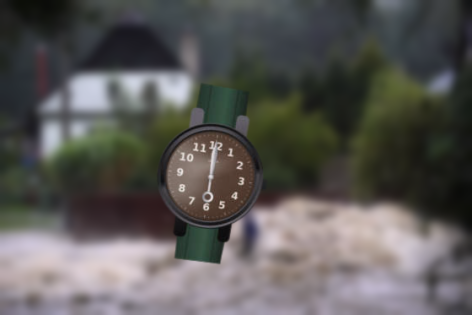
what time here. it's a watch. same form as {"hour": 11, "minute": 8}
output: {"hour": 6, "minute": 0}
